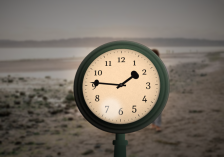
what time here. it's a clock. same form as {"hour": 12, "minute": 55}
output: {"hour": 1, "minute": 46}
